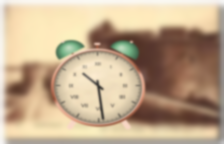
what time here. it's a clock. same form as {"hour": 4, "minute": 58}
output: {"hour": 10, "minute": 29}
